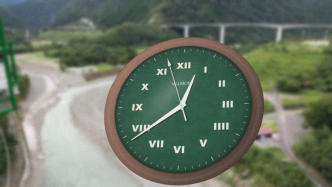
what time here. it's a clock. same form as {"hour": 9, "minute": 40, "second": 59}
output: {"hour": 12, "minute": 38, "second": 57}
